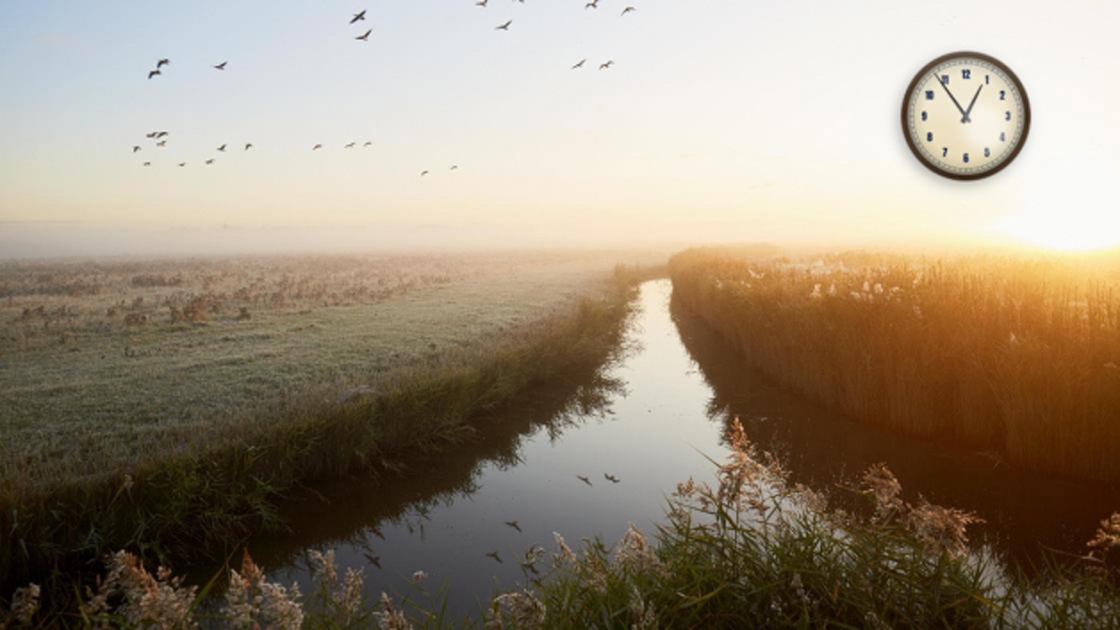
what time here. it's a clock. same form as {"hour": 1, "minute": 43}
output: {"hour": 12, "minute": 54}
